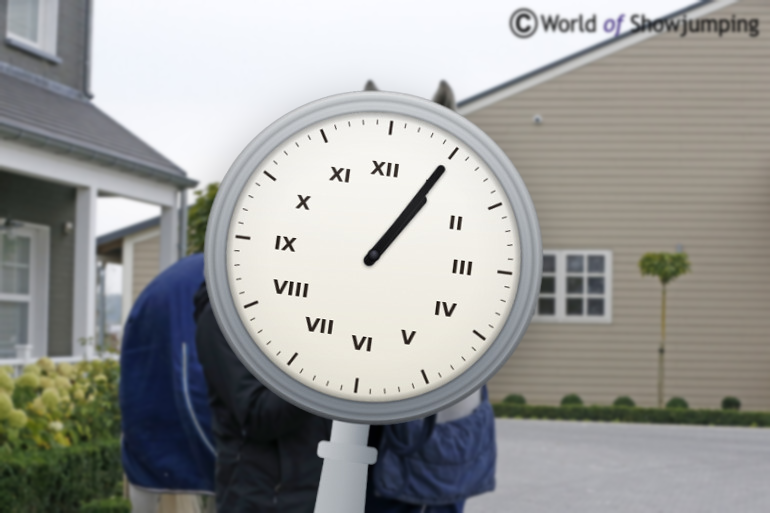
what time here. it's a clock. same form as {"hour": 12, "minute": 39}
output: {"hour": 1, "minute": 5}
